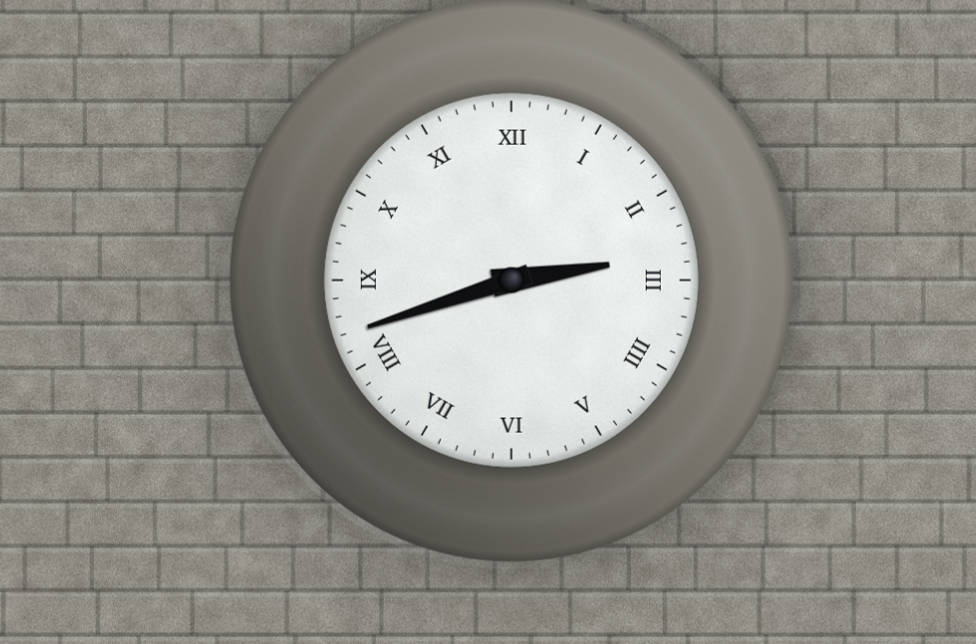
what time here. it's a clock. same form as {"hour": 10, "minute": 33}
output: {"hour": 2, "minute": 42}
